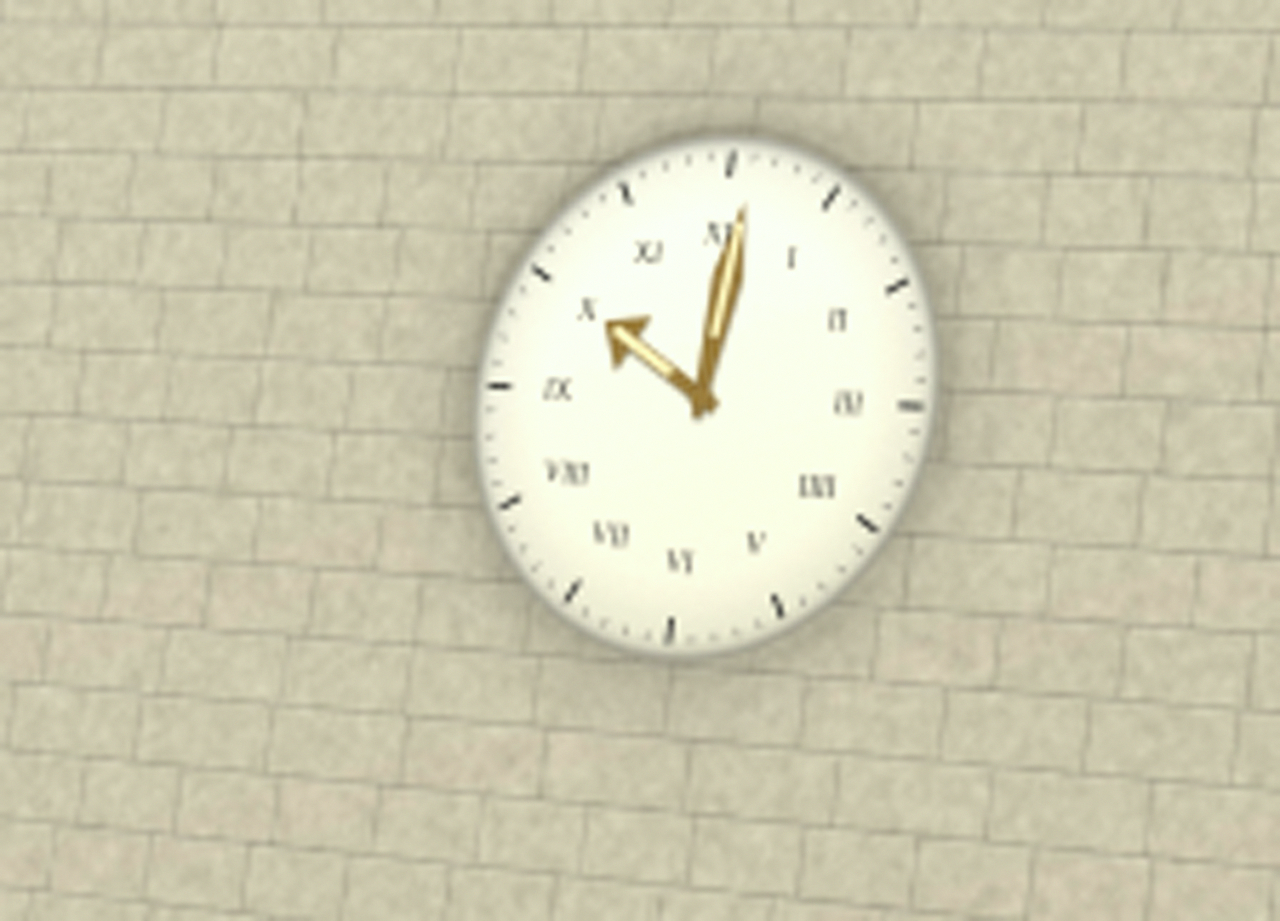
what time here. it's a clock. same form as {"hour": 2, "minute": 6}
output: {"hour": 10, "minute": 1}
